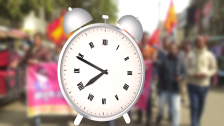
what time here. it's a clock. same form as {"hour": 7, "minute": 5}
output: {"hour": 7, "minute": 49}
